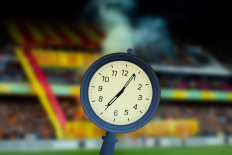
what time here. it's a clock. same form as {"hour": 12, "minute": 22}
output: {"hour": 7, "minute": 4}
